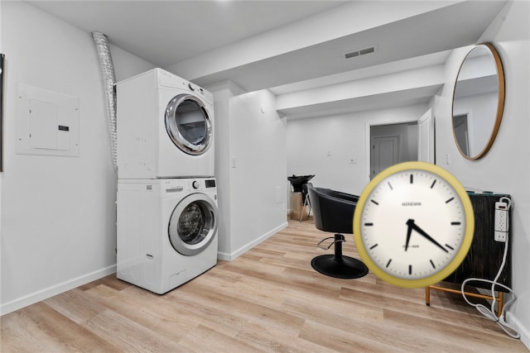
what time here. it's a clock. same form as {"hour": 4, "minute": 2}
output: {"hour": 6, "minute": 21}
